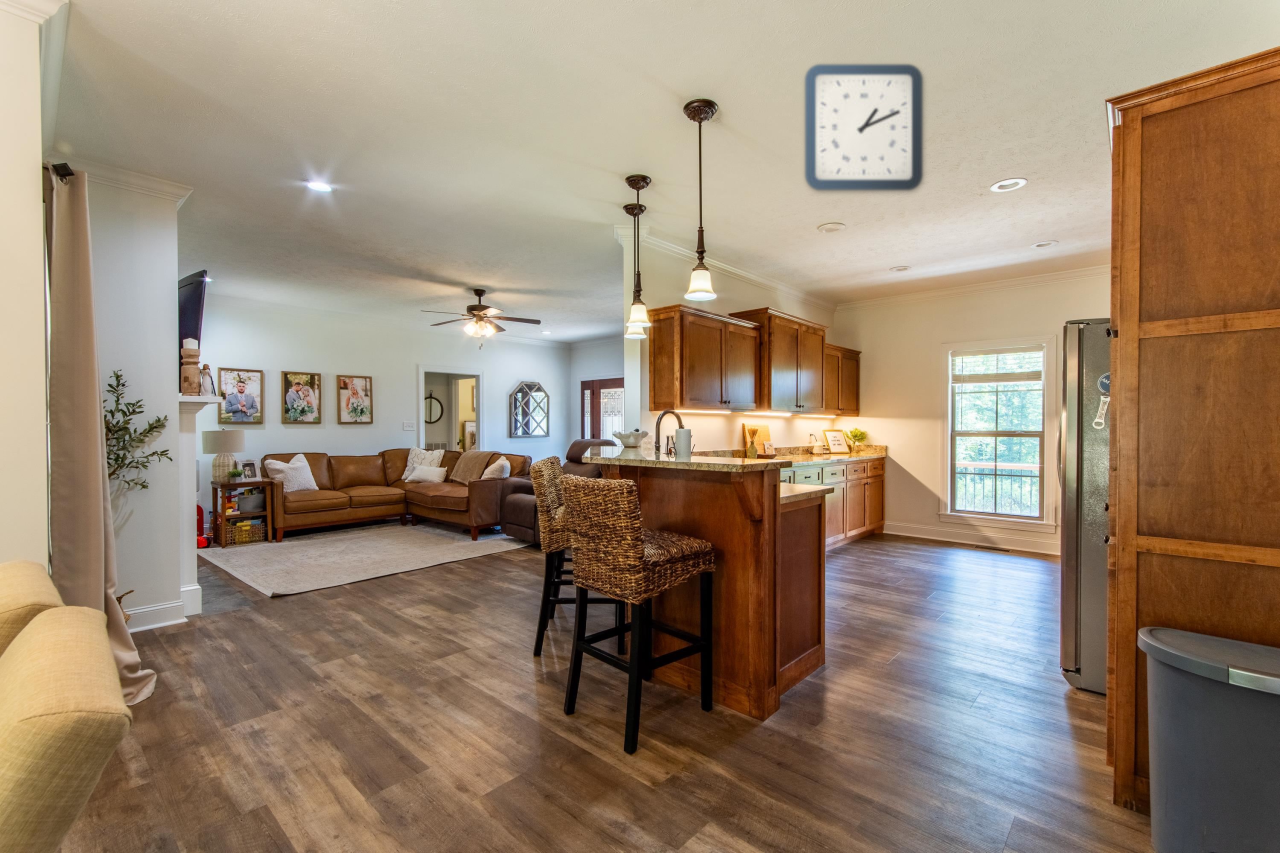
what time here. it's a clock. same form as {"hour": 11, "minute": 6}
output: {"hour": 1, "minute": 11}
